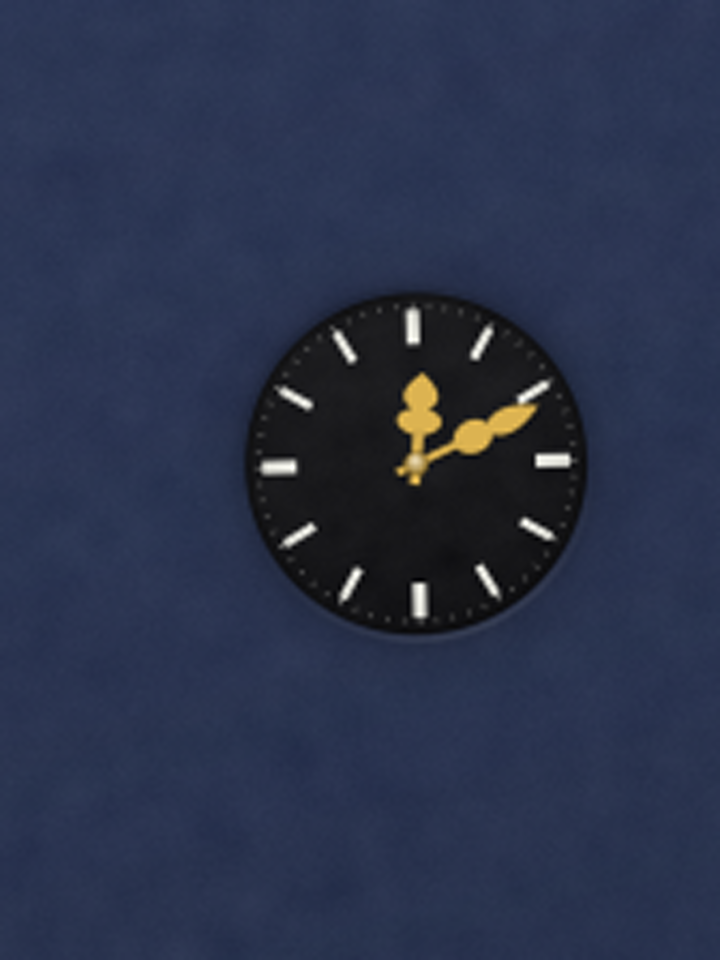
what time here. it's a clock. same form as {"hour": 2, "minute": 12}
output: {"hour": 12, "minute": 11}
